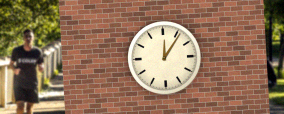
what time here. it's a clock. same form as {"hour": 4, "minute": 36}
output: {"hour": 12, "minute": 6}
